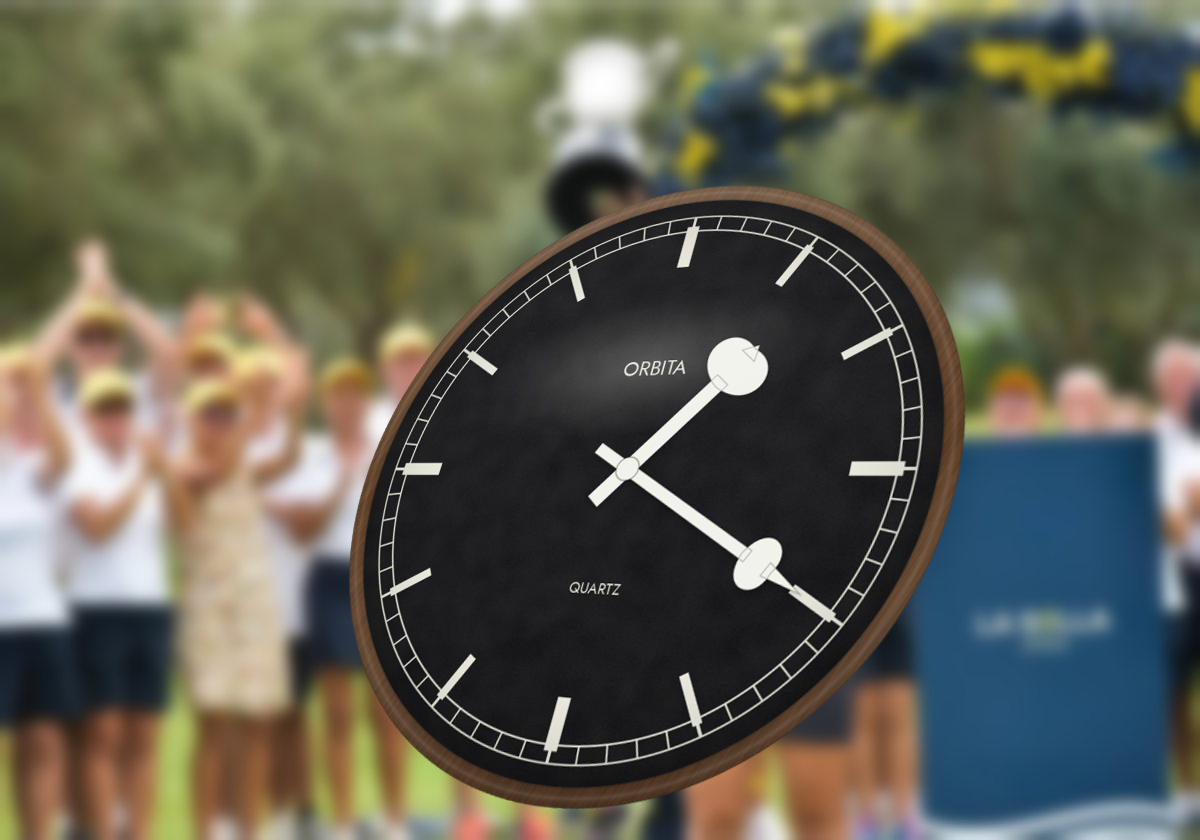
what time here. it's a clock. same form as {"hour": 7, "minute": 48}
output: {"hour": 1, "minute": 20}
